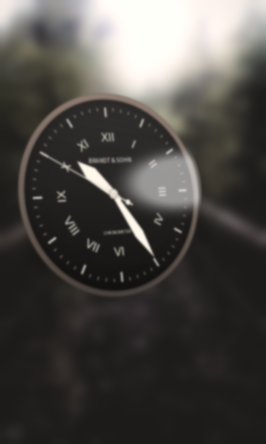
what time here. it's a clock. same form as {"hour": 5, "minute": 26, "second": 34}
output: {"hour": 10, "minute": 24, "second": 50}
